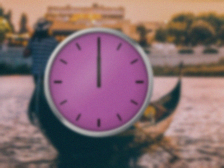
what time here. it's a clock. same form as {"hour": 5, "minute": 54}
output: {"hour": 12, "minute": 0}
